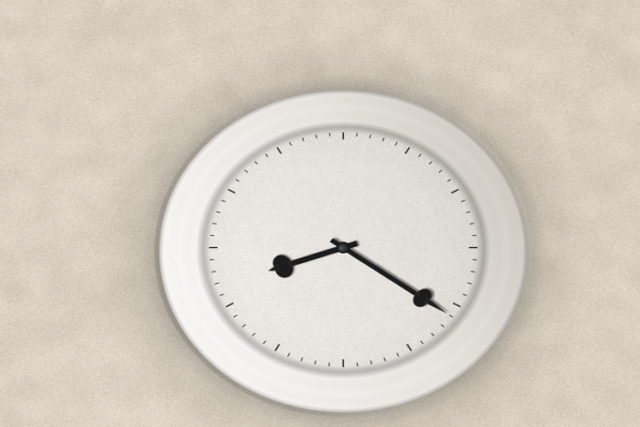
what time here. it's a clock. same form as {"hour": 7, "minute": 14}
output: {"hour": 8, "minute": 21}
